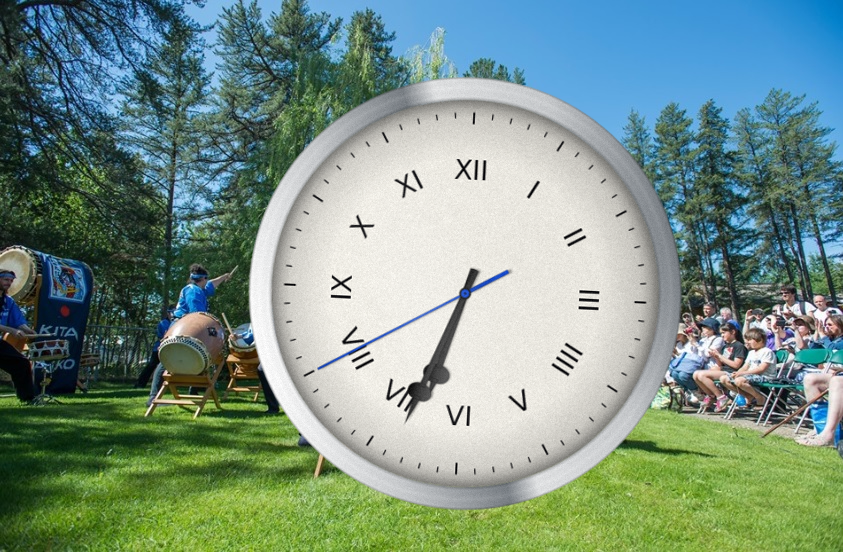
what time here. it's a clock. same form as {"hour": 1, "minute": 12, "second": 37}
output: {"hour": 6, "minute": 33, "second": 40}
